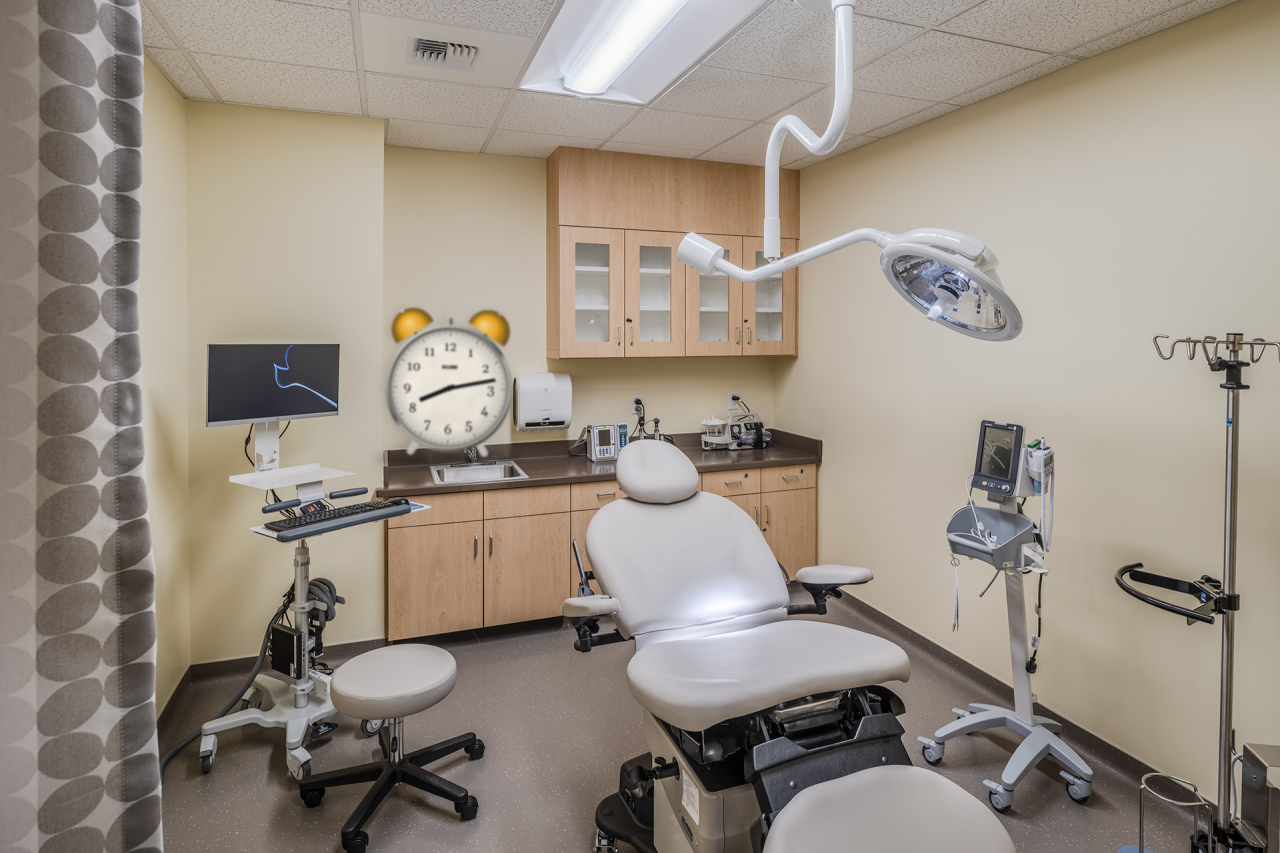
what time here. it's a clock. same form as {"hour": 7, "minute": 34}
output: {"hour": 8, "minute": 13}
